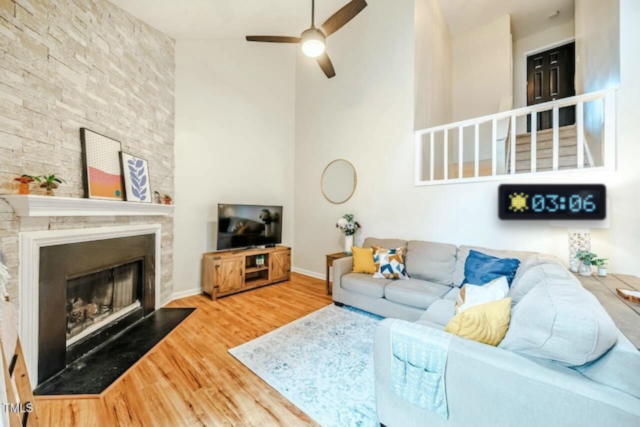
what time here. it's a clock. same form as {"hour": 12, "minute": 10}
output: {"hour": 3, "minute": 6}
